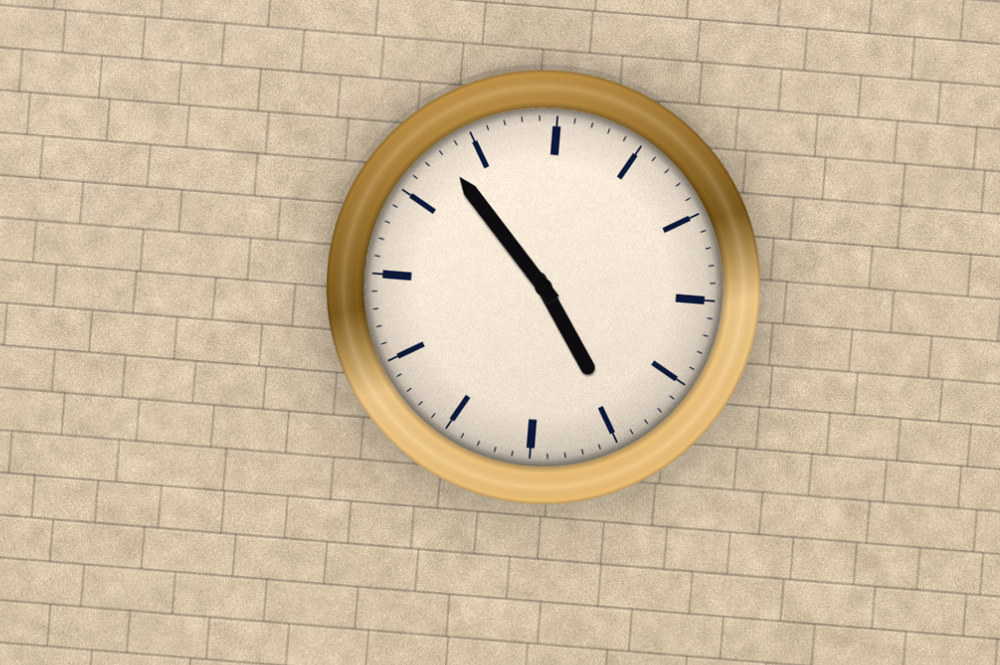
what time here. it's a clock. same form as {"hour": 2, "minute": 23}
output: {"hour": 4, "minute": 53}
